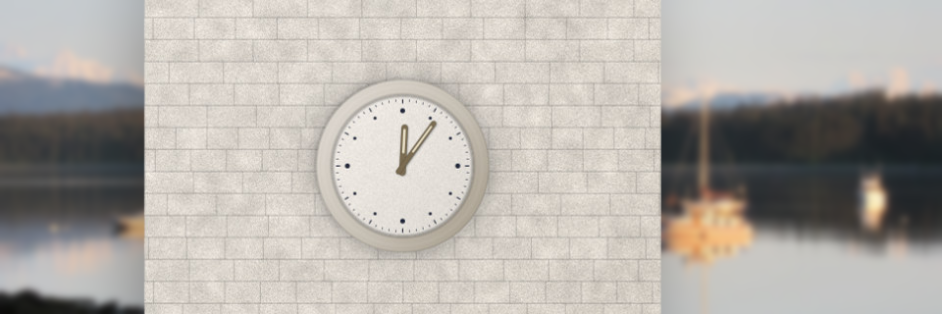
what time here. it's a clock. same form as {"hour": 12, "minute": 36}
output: {"hour": 12, "minute": 6}
